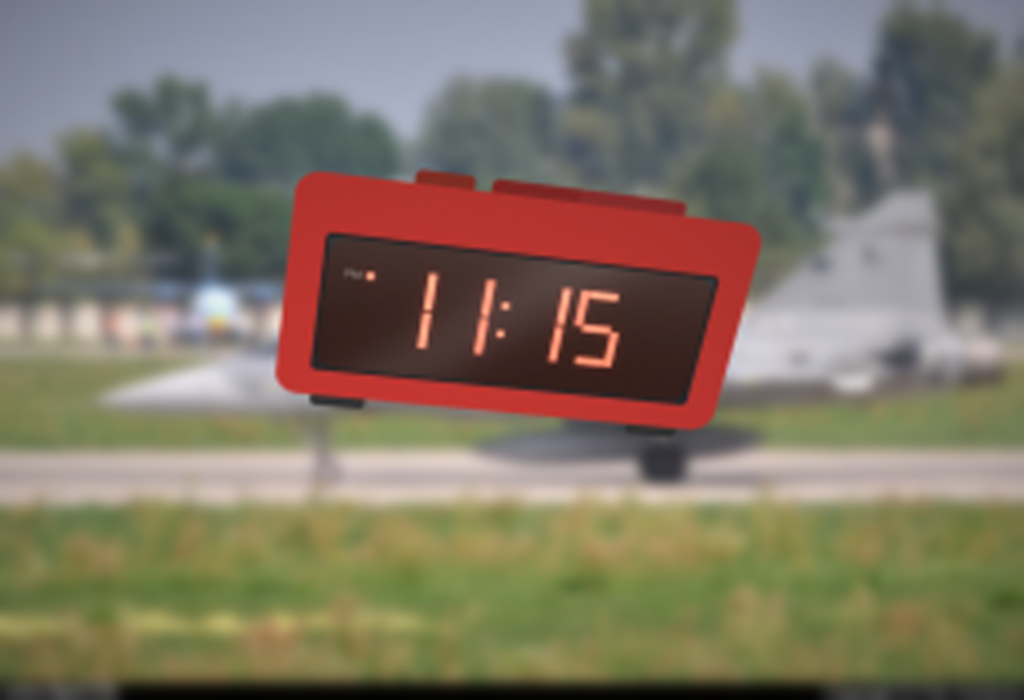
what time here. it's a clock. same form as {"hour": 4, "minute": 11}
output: {"hour": 11, "minute": 15}
